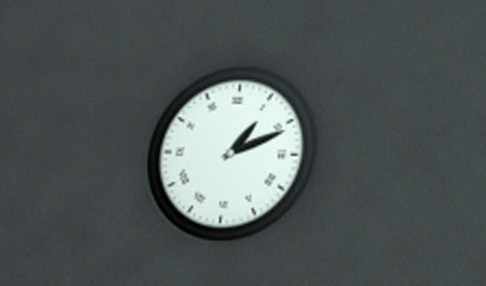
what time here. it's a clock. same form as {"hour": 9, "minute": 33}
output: {"hour": 1, "minute": 11}
